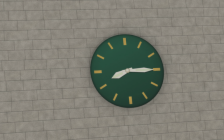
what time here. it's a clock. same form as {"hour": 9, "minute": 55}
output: {"hour": 8, "minute": 15}
